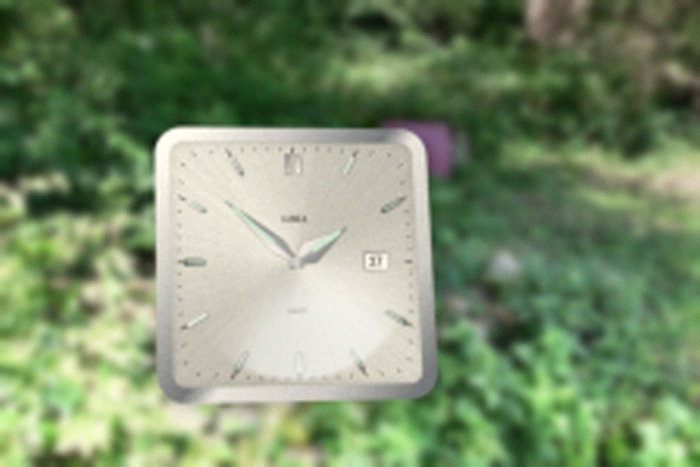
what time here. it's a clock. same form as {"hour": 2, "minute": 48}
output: {"hour": 1, "minute": 52}
